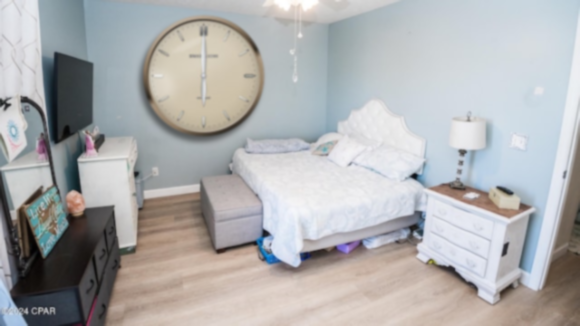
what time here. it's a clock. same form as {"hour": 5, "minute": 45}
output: {"hour": 6, "minute": 0}
